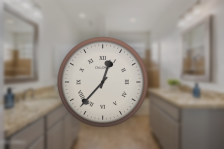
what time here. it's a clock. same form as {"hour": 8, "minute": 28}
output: {"hour": 12, "minute": 37}
